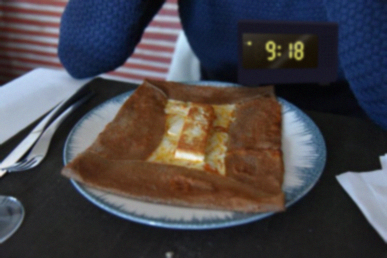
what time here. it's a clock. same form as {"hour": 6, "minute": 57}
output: {"hour": 9, "minute": 18}
